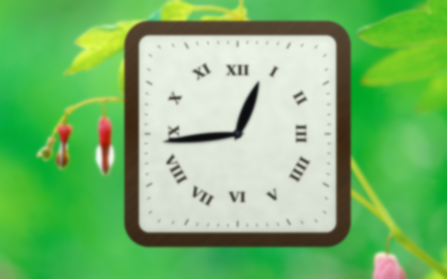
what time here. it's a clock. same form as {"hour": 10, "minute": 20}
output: {"hour": 12, "minute": 44}
